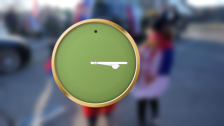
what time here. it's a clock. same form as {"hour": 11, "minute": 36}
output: {"hour": 3, "minute": 15}
